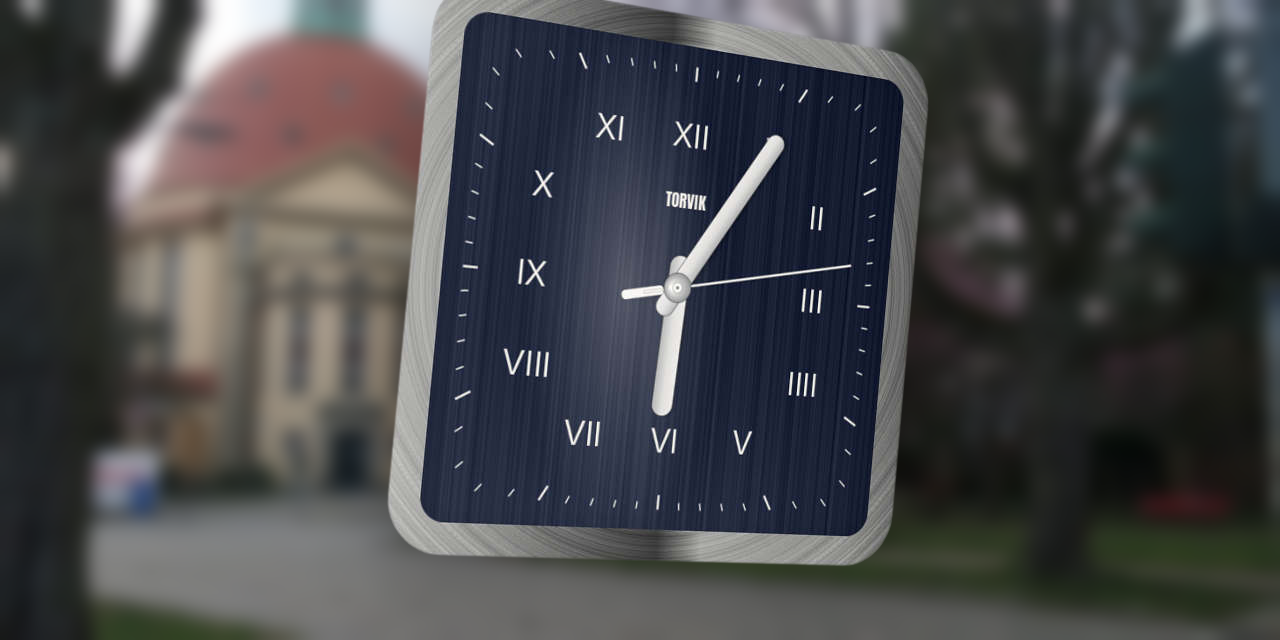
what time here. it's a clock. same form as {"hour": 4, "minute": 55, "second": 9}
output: {"hour": 6, "minute": 5, "second": 13}
